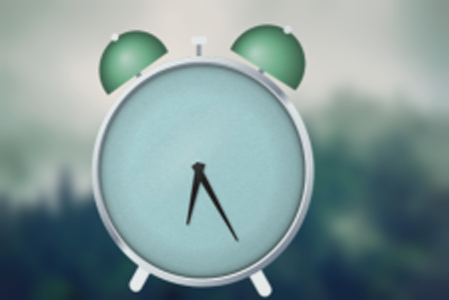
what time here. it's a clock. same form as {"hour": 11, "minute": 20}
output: {"hour": 6, "minute": 25}
